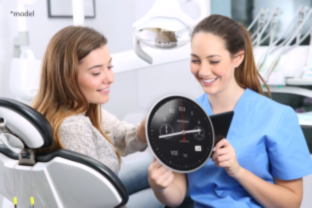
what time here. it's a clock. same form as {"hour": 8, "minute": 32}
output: {"hour": 2, "minute": 43}
